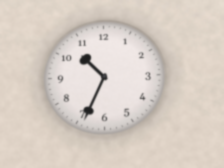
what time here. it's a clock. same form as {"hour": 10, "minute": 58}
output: {"hour": 10, "minute": 34}
